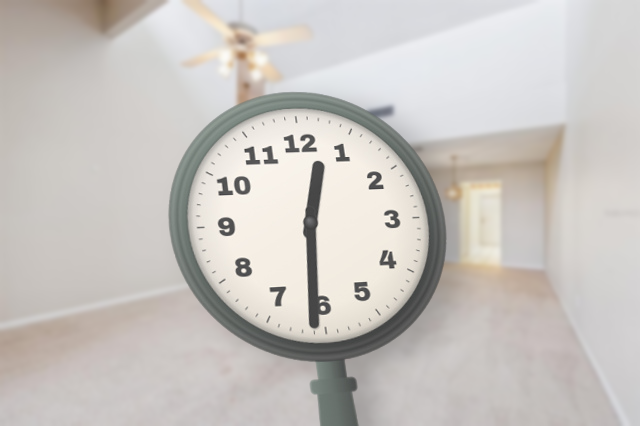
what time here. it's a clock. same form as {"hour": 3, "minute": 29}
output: {"hour": 12, "minute": 31}
